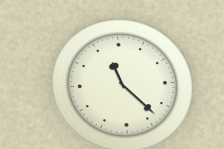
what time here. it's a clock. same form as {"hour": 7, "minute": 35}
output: {"hour": 11, "minute": 23}
